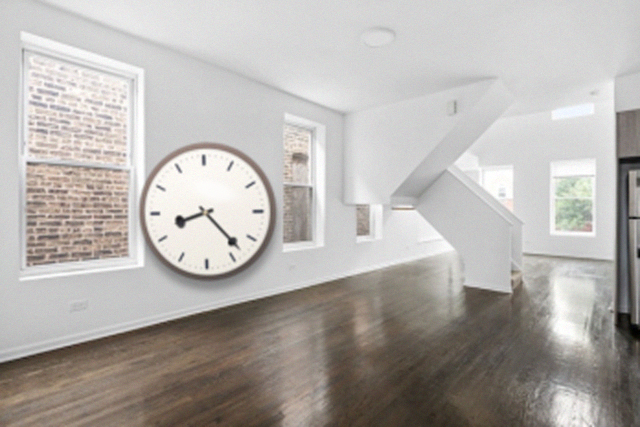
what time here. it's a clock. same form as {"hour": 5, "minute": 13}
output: {"hour": 8, "minute": 23}
